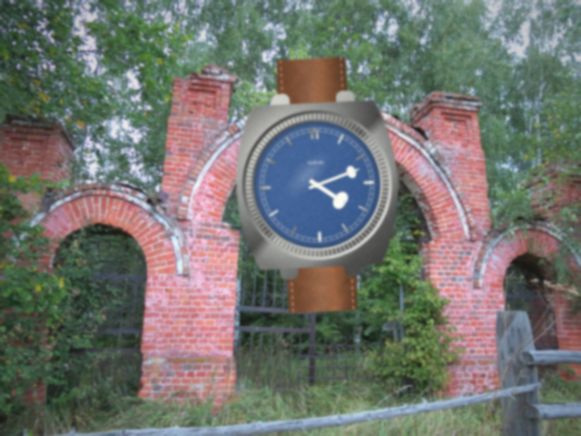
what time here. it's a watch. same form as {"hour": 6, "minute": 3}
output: {"hour": 4, "minute": 12}
